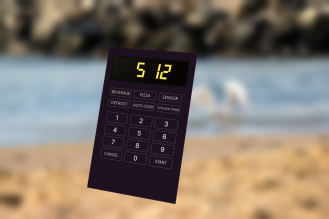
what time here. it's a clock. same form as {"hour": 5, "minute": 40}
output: {"hour": 5, "minute": 12}
